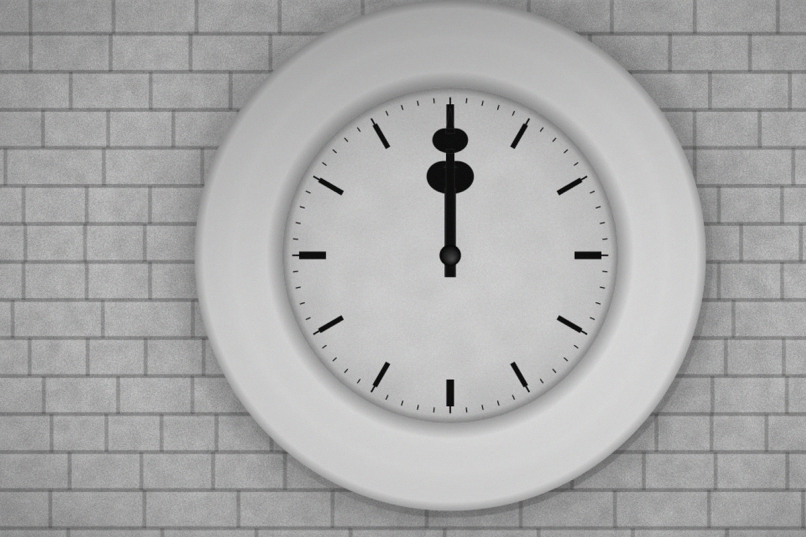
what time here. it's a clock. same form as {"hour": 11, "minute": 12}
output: {"hour": 12, "minute": 0}
